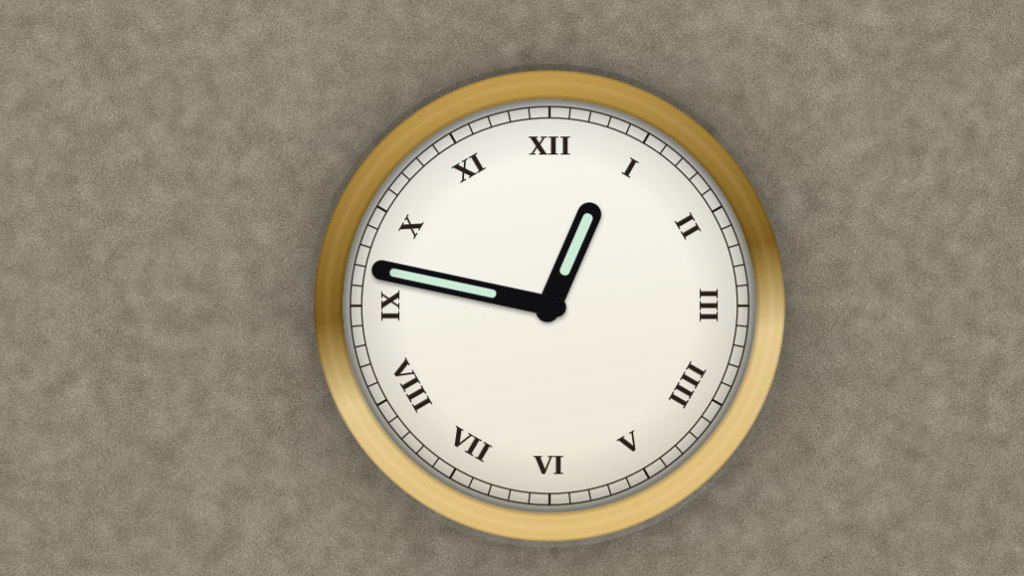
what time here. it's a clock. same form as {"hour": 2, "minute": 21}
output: {"hour": 12, "minute": 47}
